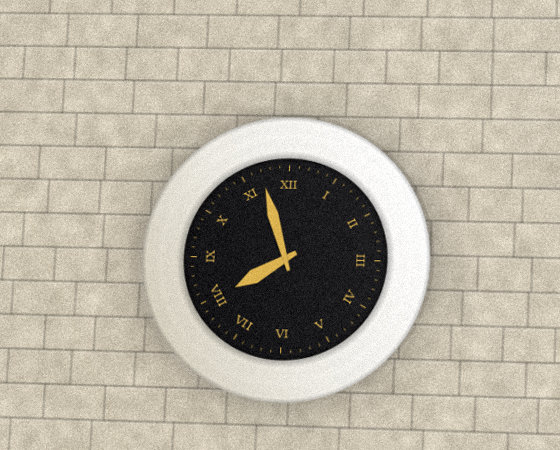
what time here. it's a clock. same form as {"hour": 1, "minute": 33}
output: {"hour": 7, "minute": 57}
